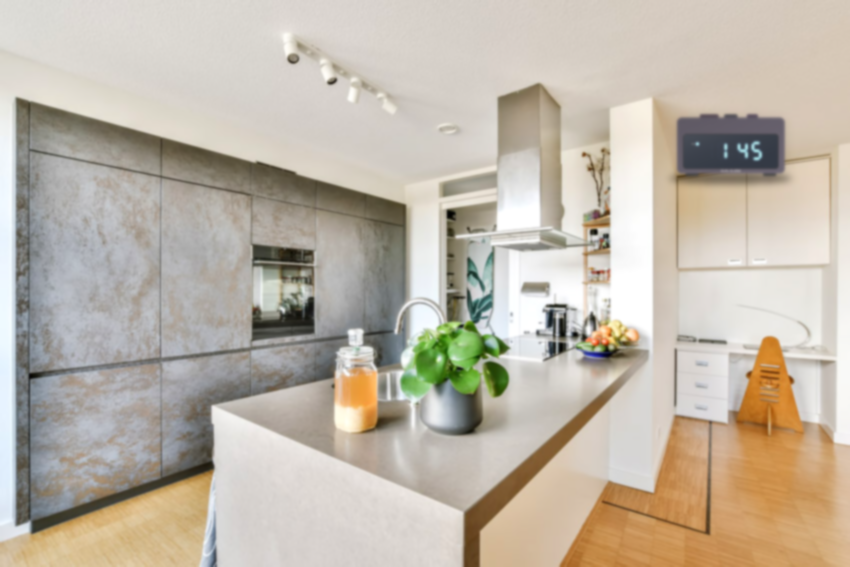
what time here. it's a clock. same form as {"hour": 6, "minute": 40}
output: {"hour": 1, "minute": 45}
